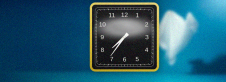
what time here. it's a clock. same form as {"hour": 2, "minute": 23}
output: {"hour": 7, "minute": 36}
